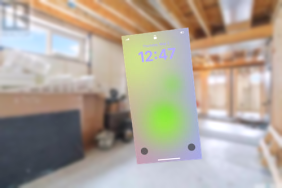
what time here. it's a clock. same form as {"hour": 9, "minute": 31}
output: {"hour": 12, "minute": 47}
